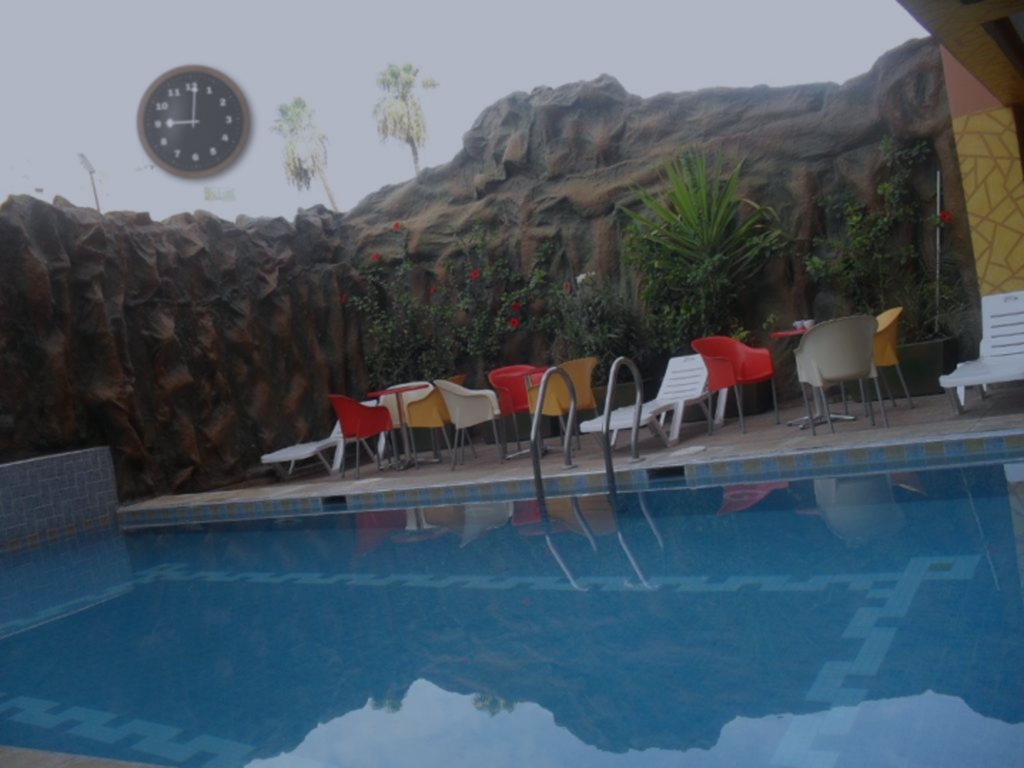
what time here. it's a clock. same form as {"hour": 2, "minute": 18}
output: {"hour": 9, "minute": 1}
